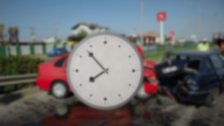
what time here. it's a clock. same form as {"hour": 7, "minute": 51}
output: {"hour": 7, "minute": 53}
